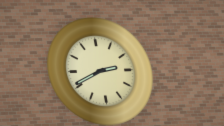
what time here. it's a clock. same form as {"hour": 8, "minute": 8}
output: {"hour": 2, "minute": 41}
